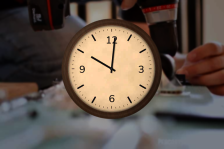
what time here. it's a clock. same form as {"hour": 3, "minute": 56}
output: {"hour": 10, "minute": 1}
